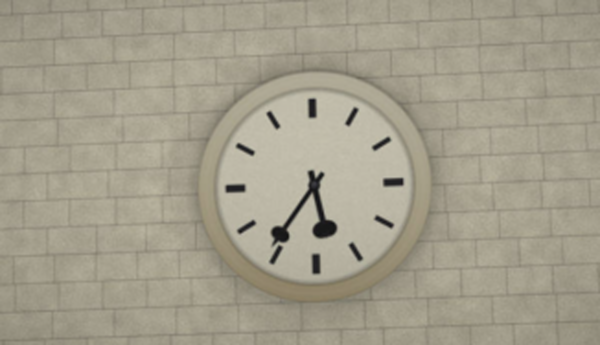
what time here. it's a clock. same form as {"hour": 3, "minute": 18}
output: {"hour": 5, "minute": 36}
